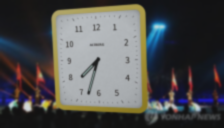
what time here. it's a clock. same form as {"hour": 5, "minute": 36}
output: {"hour": 7, "minute": 33}
